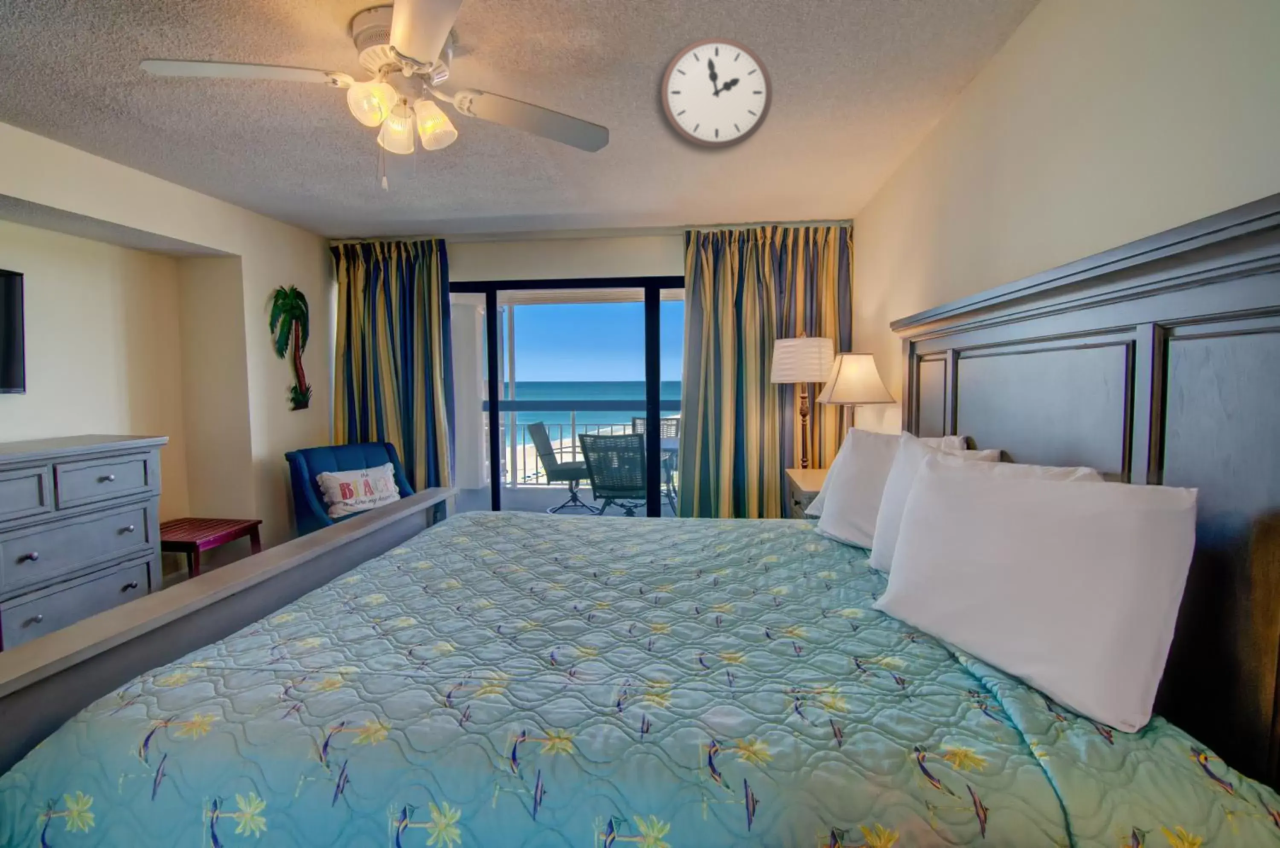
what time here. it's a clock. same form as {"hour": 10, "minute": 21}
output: {"hour": 1, "minute": 58}
